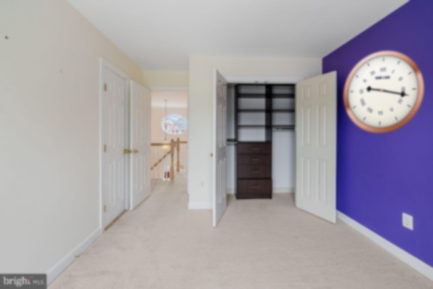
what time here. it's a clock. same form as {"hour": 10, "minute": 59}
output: {"hour": 9, "minute": 17}
